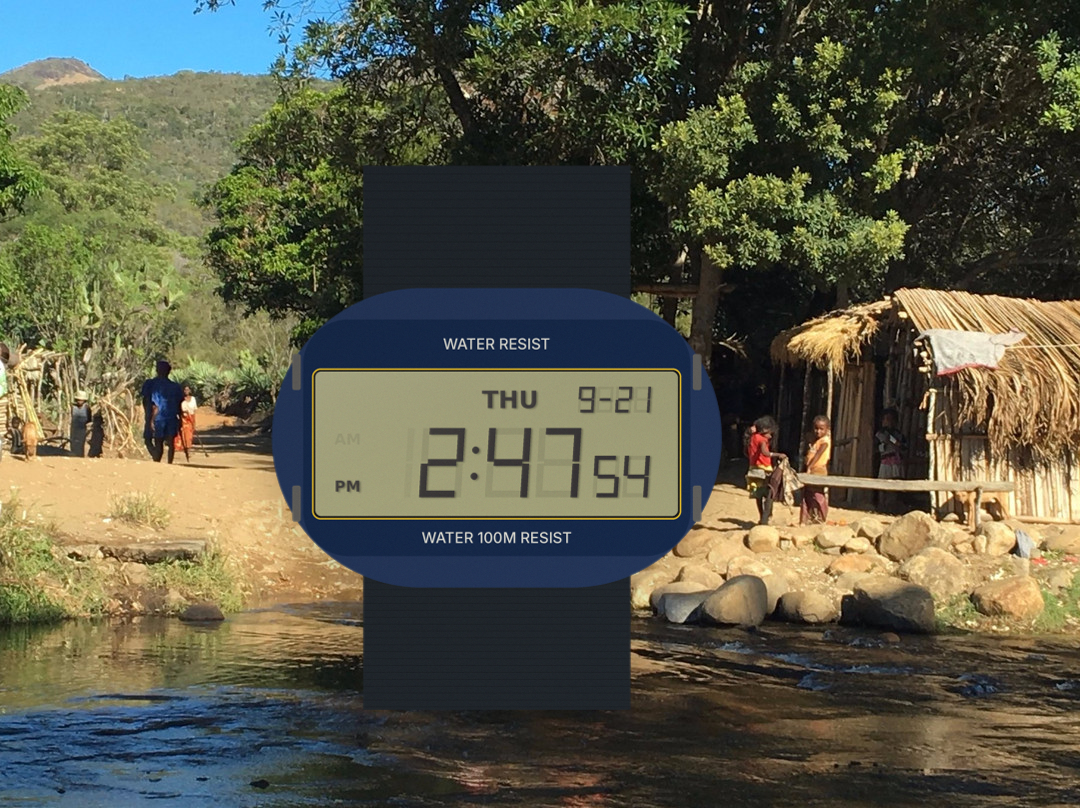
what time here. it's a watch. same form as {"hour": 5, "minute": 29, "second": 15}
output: {"hour": 2, "minute": 47, "second": 54}
